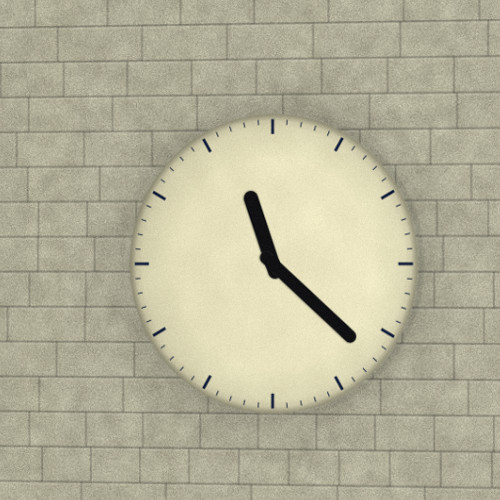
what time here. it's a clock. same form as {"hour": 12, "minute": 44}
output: {"hour": 11, "minute": 22}
